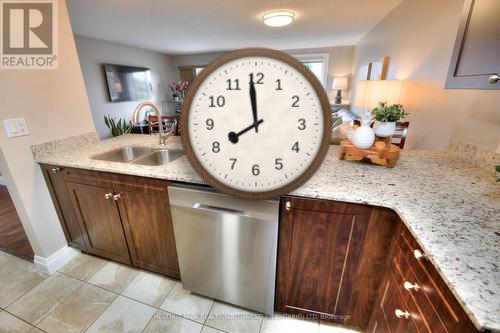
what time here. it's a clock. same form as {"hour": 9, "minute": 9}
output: {"hour": 7, "minute": 59}
